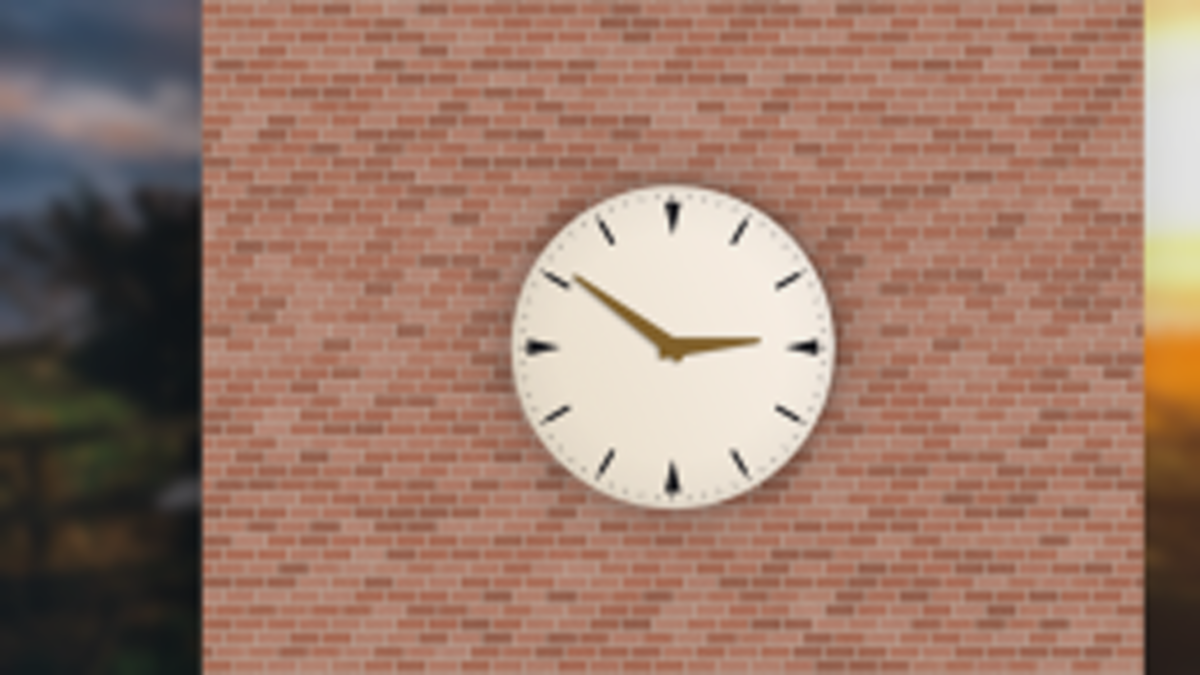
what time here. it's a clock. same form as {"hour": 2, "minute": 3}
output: {"hour": 2, "minute": 51}
